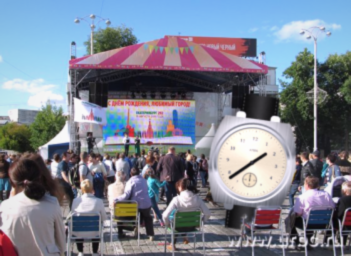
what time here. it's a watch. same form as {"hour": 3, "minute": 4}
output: {"hour": 1, "minute": 38}
